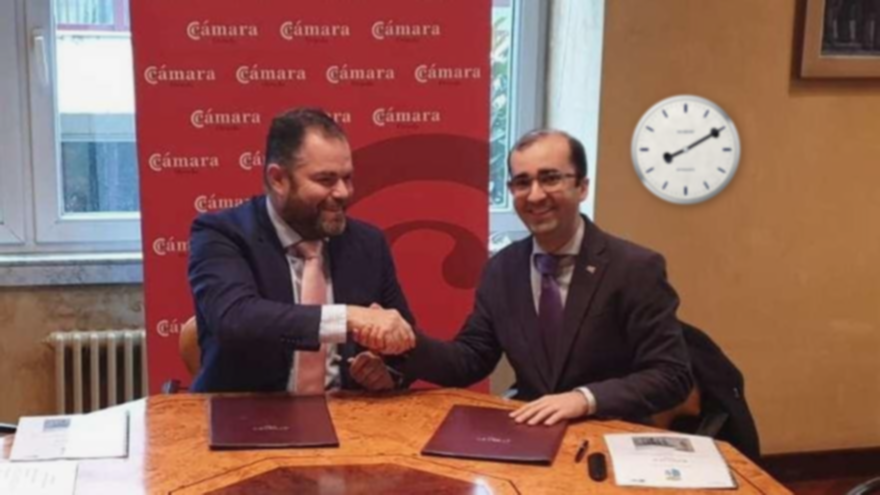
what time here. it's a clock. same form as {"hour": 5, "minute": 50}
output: {"hour": 8, "minute": 10}
